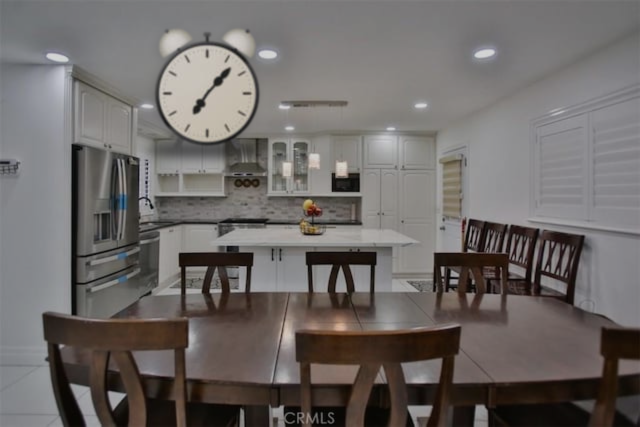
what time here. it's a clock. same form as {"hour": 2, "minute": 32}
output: {"hour": 7, "minute": 7}
